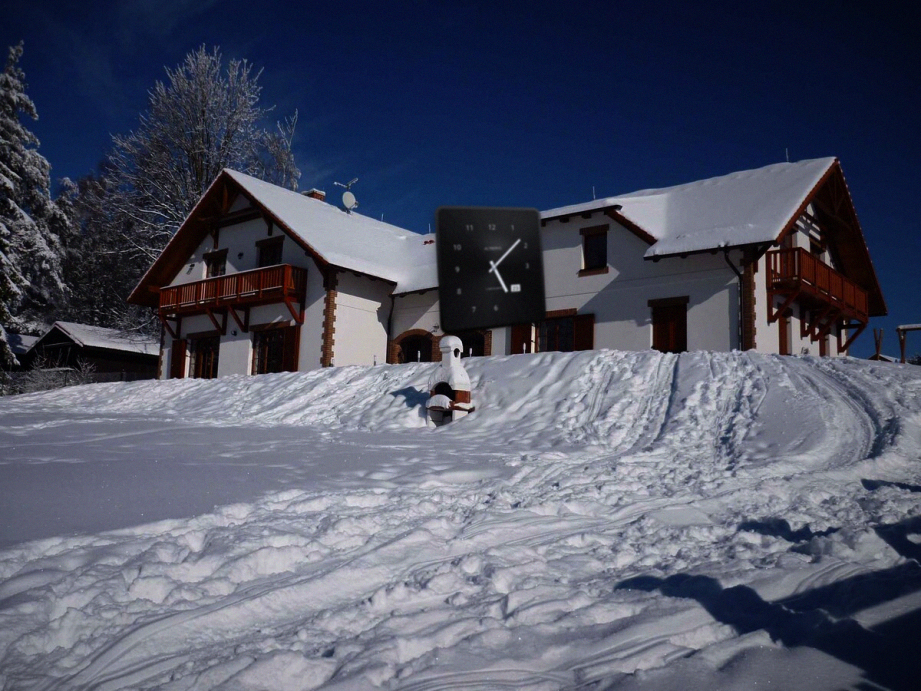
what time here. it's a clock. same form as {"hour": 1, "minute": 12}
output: {"hour": 5, "minute": 8}
